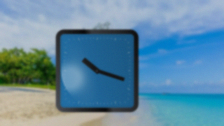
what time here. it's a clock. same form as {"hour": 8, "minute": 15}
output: {"hour": 10, "minute": 18}
